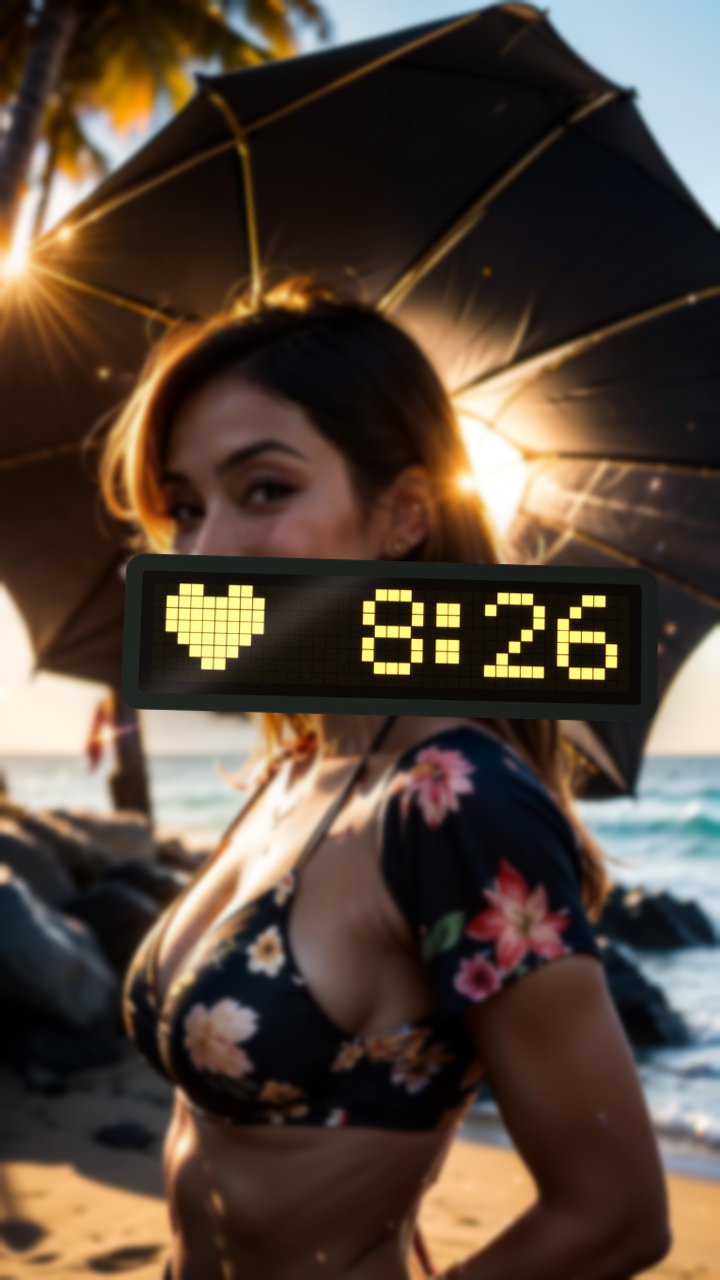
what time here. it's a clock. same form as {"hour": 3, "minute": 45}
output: {"hour": 8, "minute": 26}
